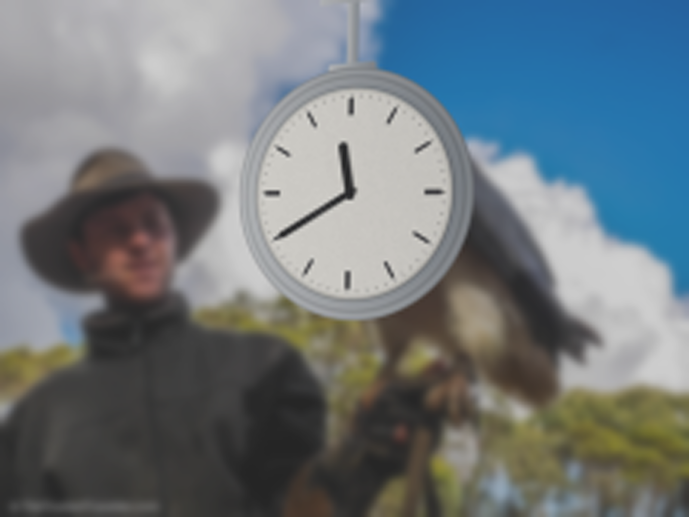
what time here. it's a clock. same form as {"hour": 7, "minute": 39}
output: {"hour": 11, "minute": 40}
